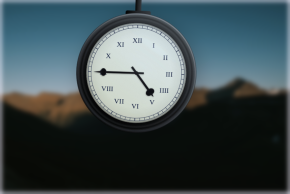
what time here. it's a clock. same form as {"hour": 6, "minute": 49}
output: {"hour": 4, "minute": 45}
